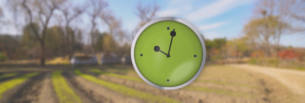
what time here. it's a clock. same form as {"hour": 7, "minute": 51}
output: {"hour": 10, "minute": 2}
